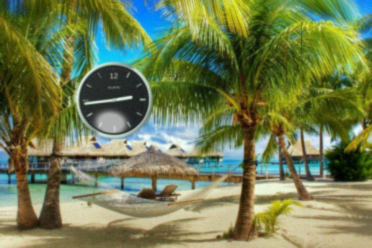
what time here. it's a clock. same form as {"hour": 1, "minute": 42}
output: {"hour": 2, "minute": 44}
